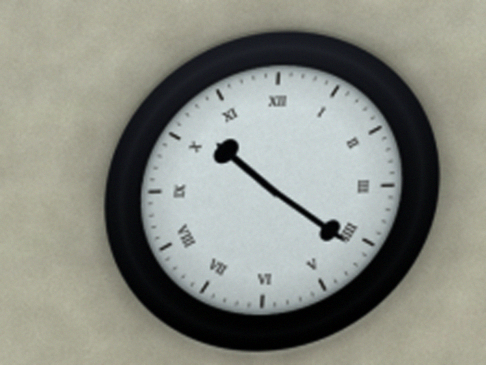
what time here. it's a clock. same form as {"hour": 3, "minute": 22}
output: {"hour": 10, "minute": 21}
